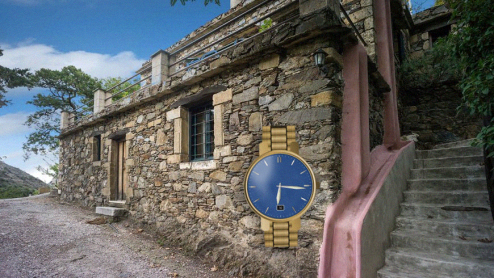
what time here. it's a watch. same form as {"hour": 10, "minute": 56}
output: {"hour": 6, "minute": 16}
